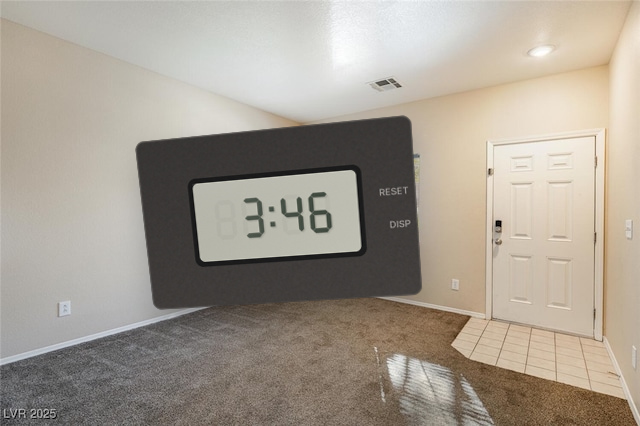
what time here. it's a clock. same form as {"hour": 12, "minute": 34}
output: {"hour": 3, "minute": 46}
